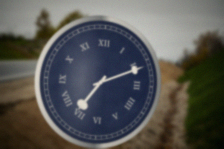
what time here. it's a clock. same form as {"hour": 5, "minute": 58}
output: {"hour": 7, "minute": 11}
